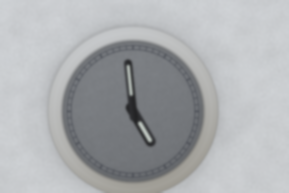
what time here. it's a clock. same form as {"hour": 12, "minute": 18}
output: {"hour": 4, "minute": 59}
